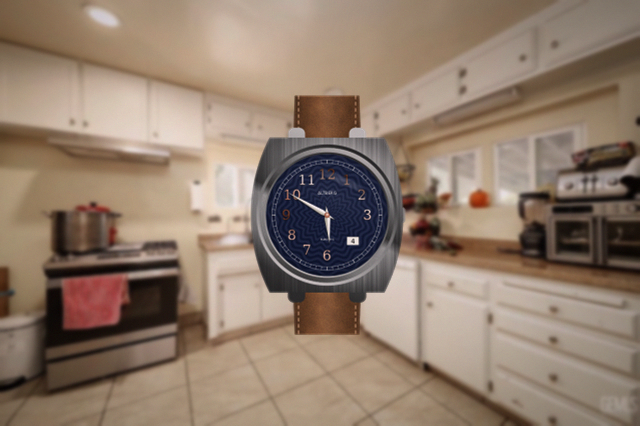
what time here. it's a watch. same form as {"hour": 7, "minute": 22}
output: {"hour": 5, "minute": 50}
